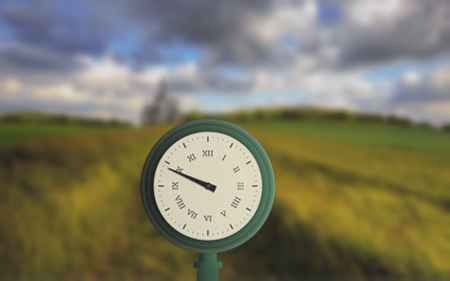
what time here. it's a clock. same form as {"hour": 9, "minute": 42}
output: {"hour": 9, "minute": 49}
